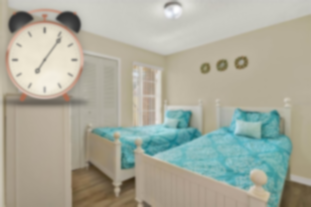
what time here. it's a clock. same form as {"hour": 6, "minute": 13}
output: {"hour": 7, "minute": 6}
